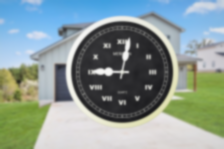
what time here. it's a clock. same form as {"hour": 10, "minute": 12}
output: {"hour": 9, "minute": 2}
